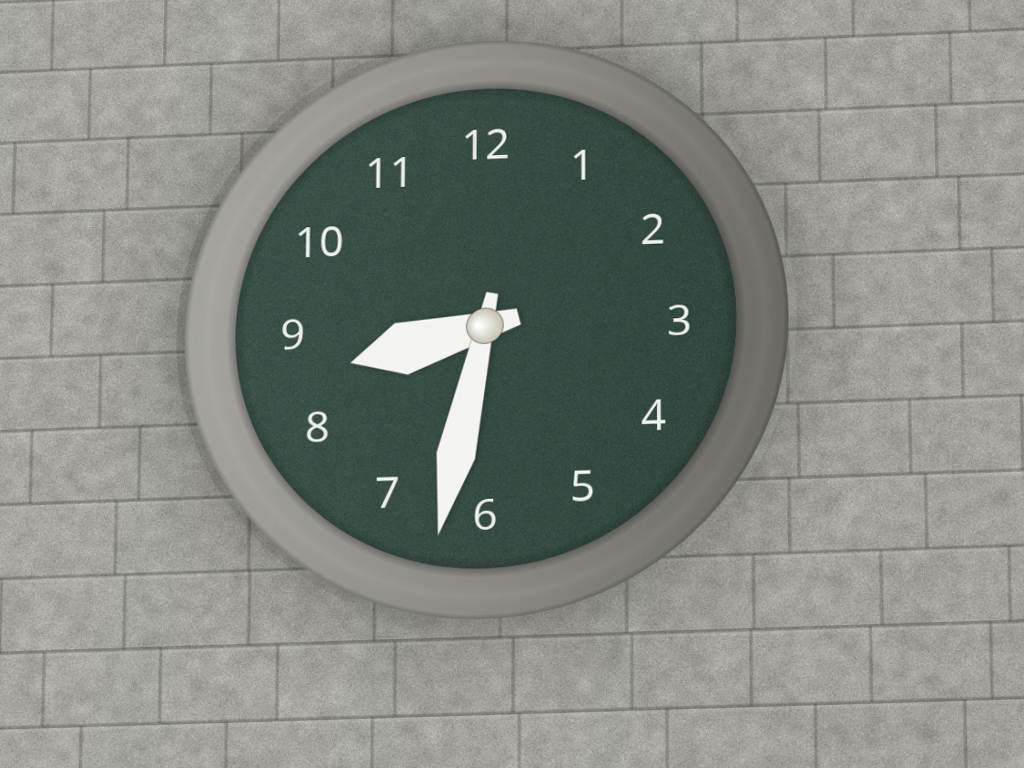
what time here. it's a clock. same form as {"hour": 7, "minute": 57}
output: {"hour": 8, "minute": 32}
